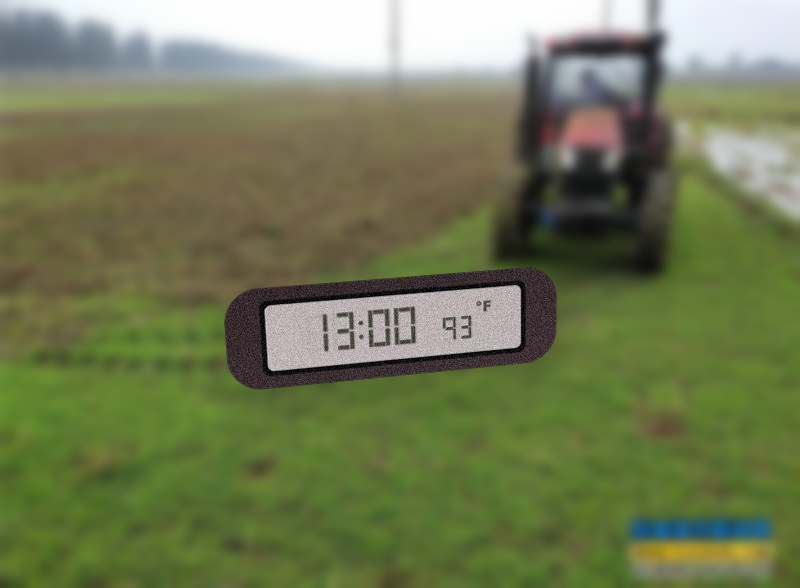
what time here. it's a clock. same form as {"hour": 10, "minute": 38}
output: {"hour": 13, "minute": 0}
